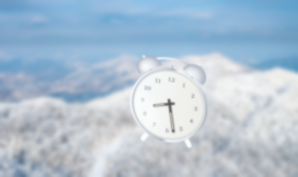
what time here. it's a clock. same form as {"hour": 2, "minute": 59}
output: {"hour": 8, "minute": 28}
